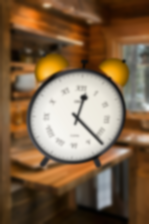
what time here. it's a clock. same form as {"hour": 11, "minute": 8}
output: {"hour": 12, "minute": 22}
